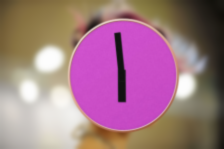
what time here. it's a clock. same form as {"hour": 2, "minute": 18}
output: {"hour": 5, "minute": 59}
